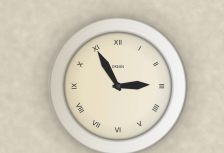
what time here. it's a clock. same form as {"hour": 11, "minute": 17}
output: {"hour": 2, "minute": 55}
